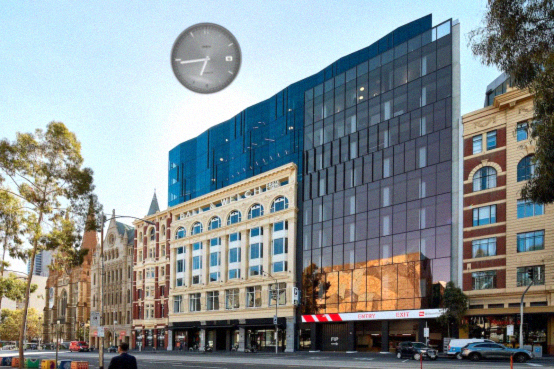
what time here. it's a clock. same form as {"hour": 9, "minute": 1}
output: {"hour": 6, "minute": 44}
